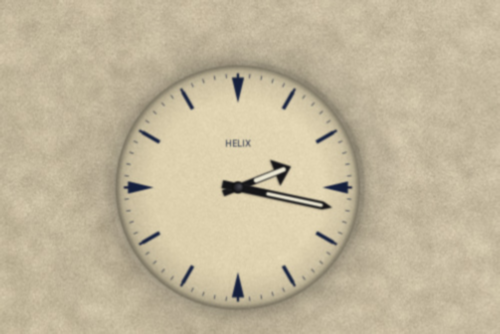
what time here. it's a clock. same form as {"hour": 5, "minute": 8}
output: {"hour": 2, "minute": 17}
